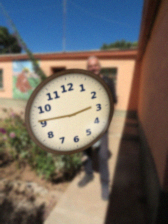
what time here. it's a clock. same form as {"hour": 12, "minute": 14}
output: {"hour": 2, "minute": 46}
